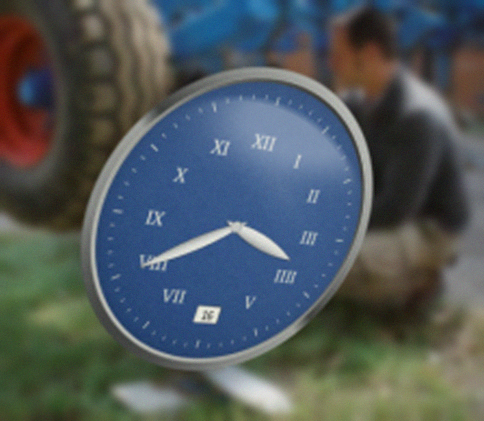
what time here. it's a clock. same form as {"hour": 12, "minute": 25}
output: {"hour": 3, "minute": 40}
